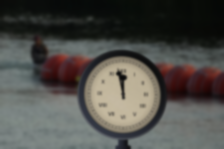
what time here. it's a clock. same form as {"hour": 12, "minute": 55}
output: {"hour": 11, "minute": 58}
